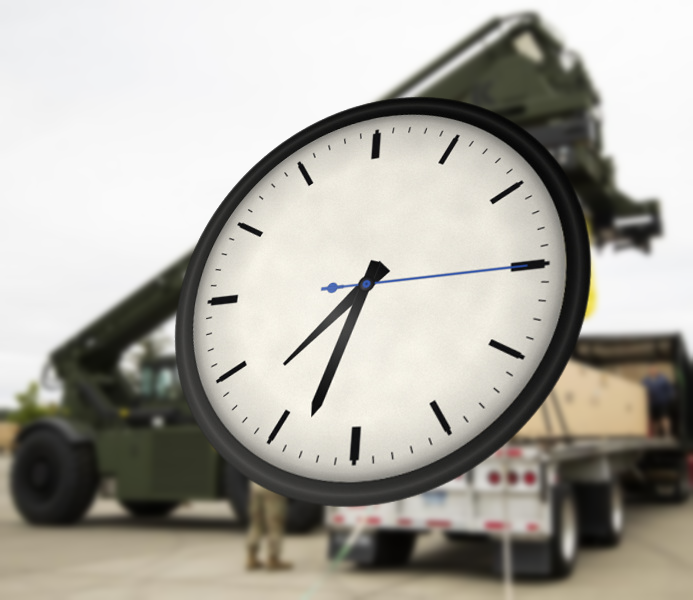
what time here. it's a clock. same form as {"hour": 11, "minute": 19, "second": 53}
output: {"hour": 7, "minute": 33, "second": 15}
